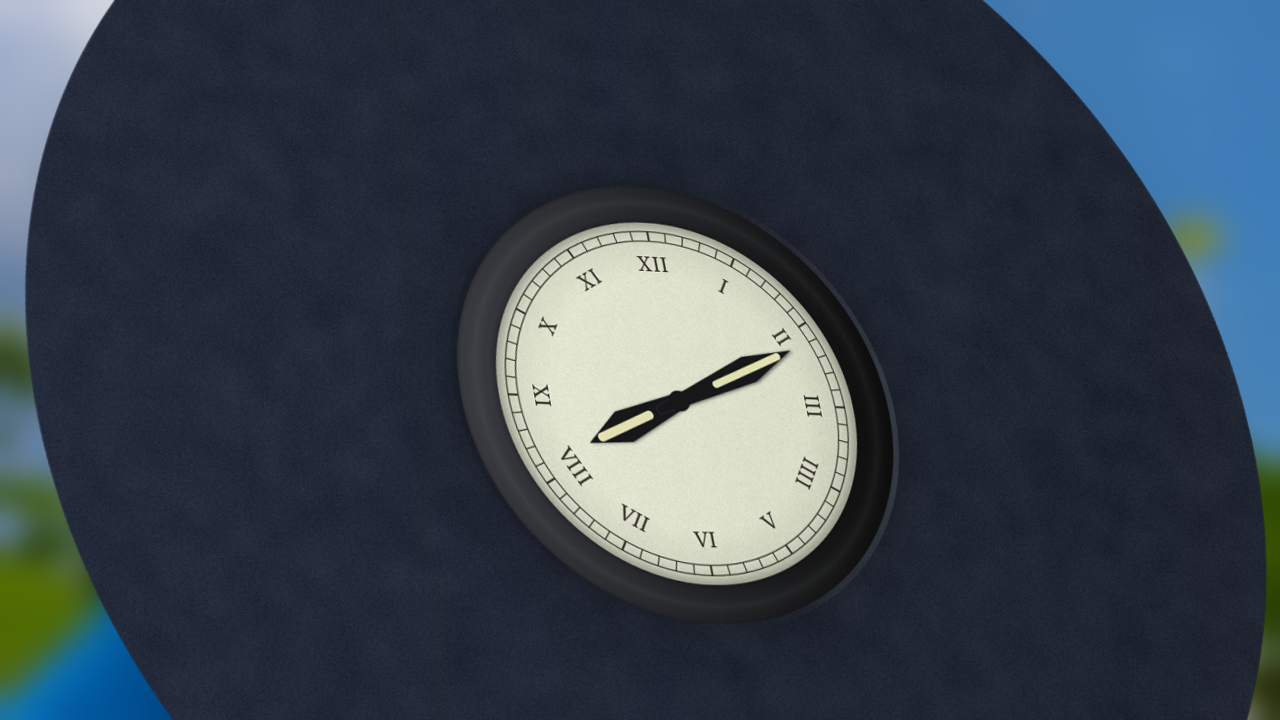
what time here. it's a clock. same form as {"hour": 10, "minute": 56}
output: {"hour": 8, "minute": 11}
